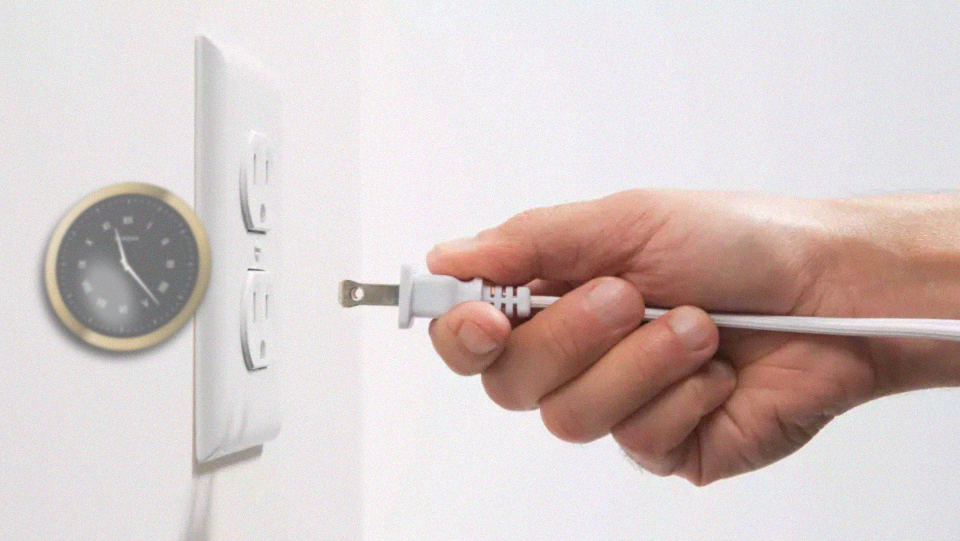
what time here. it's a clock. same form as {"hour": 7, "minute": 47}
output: {"hour": 11, "minute": 23}
